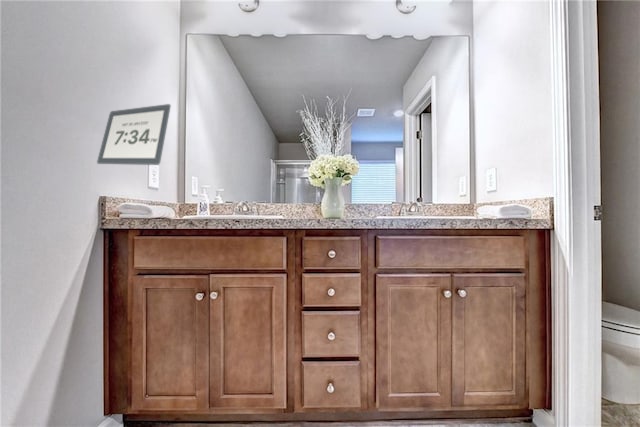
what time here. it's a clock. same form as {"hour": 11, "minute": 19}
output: {"hour": 7, "minute": 34}
